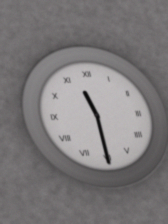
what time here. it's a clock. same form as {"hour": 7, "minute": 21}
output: {"hour": 11, "minute": 30}
